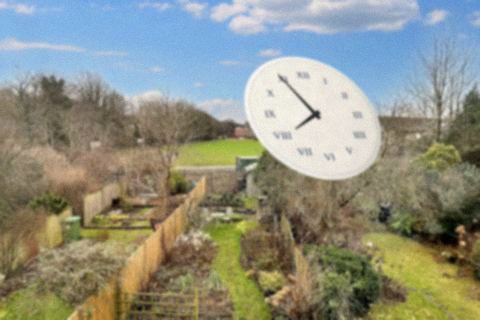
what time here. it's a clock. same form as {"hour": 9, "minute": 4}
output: {"hour": 7, "minute": 55}
